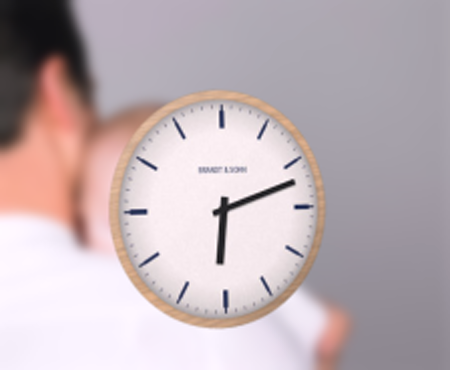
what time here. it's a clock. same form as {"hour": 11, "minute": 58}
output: {"hour": 6, "minute": 12}
